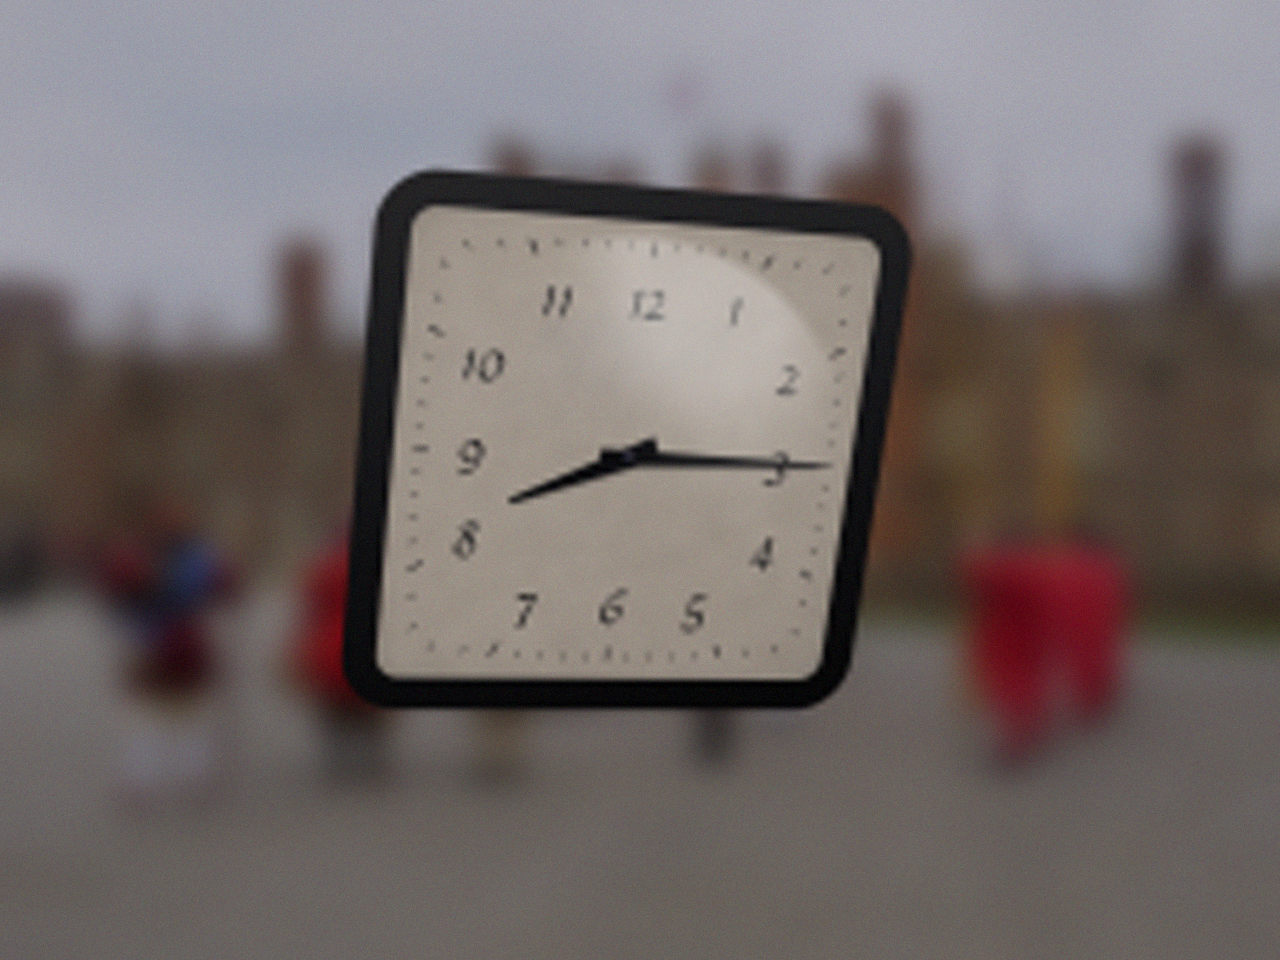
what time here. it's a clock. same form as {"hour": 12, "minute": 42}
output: {"hour": 8, "minute": 15}
